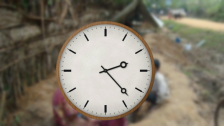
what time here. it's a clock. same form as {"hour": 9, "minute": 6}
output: {"hour": 2, "minute": 23}
